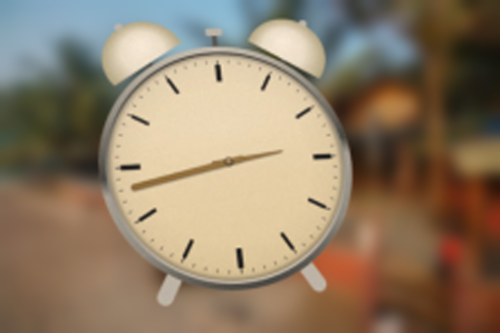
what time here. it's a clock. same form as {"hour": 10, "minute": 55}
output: {"hour": 2, "minute": 43}
